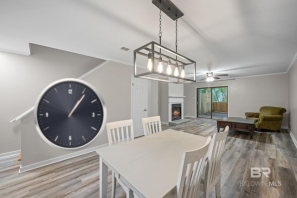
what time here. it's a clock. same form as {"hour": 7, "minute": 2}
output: {"hour": 1, "minute": 6}
